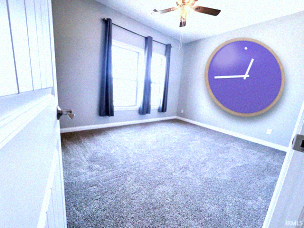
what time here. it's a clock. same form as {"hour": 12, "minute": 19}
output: {"hour": 12, "minute": 44}
